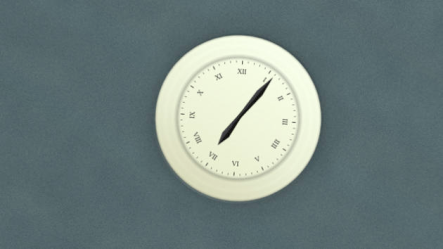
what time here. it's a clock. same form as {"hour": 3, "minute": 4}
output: {"hour": 7, "minute": 6}
